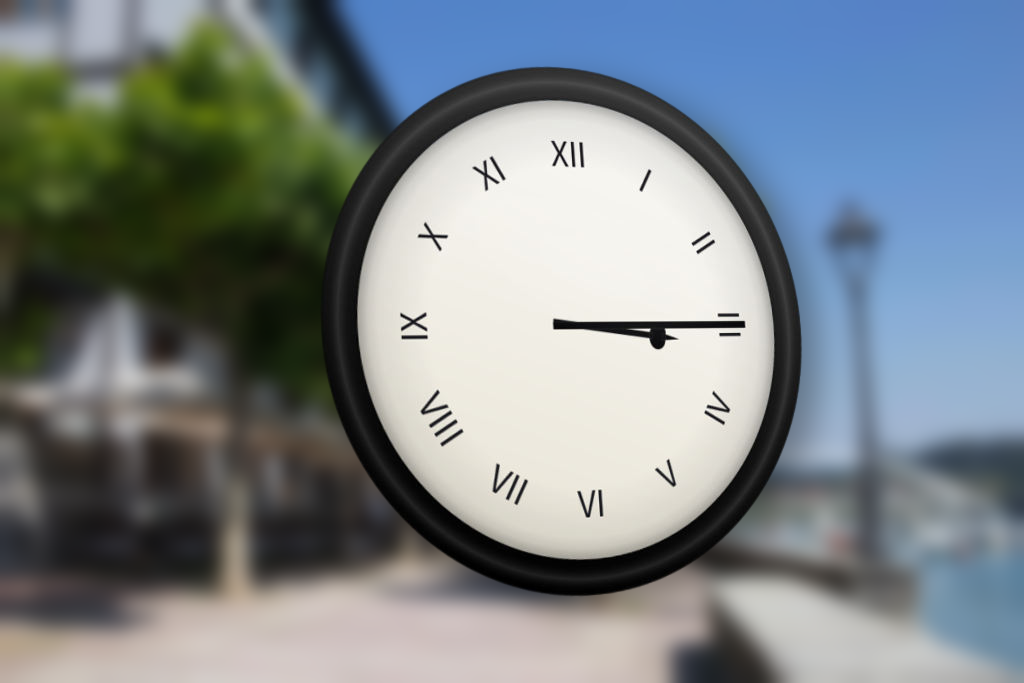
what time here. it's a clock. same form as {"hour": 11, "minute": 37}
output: {"hour": 3, "minute": 15}
